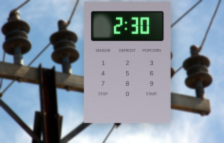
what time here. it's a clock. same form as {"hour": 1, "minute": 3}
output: {"hour": 2, "minute": 30}
